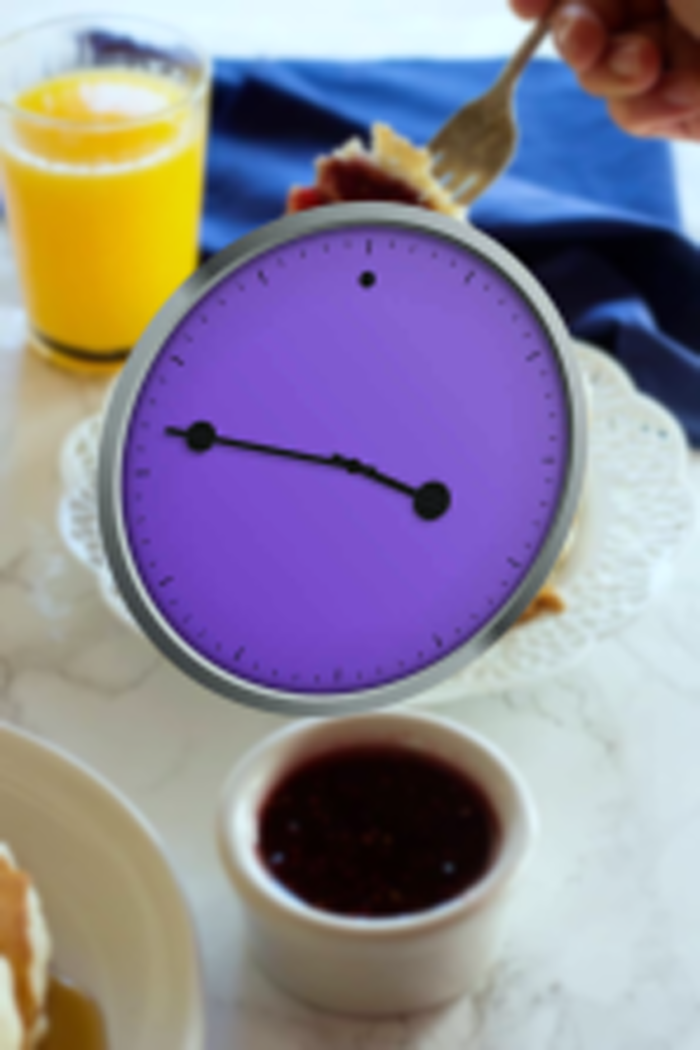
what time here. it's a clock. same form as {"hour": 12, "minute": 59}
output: {"hour": 3, "minute": 47}
